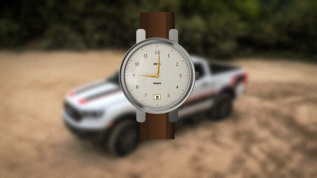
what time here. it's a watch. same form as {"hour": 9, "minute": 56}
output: {"hour": 9, "minute": 1}
